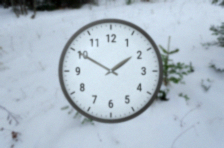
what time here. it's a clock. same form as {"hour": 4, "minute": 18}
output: {"hour": 1, "minute": 50}
